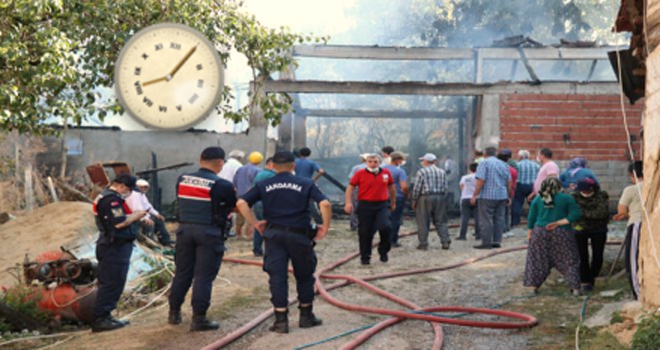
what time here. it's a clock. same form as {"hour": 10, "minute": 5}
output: {"hour": 8, "minute": 5}
